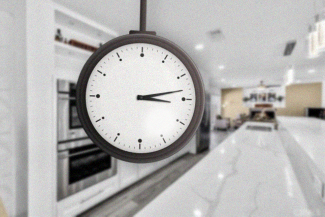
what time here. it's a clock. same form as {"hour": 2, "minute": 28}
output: {"hour": 3, "minute": 13}
